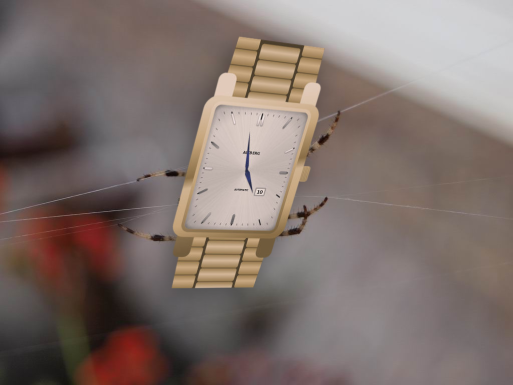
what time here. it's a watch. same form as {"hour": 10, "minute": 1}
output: {"hour": 4, "minute": 58}
